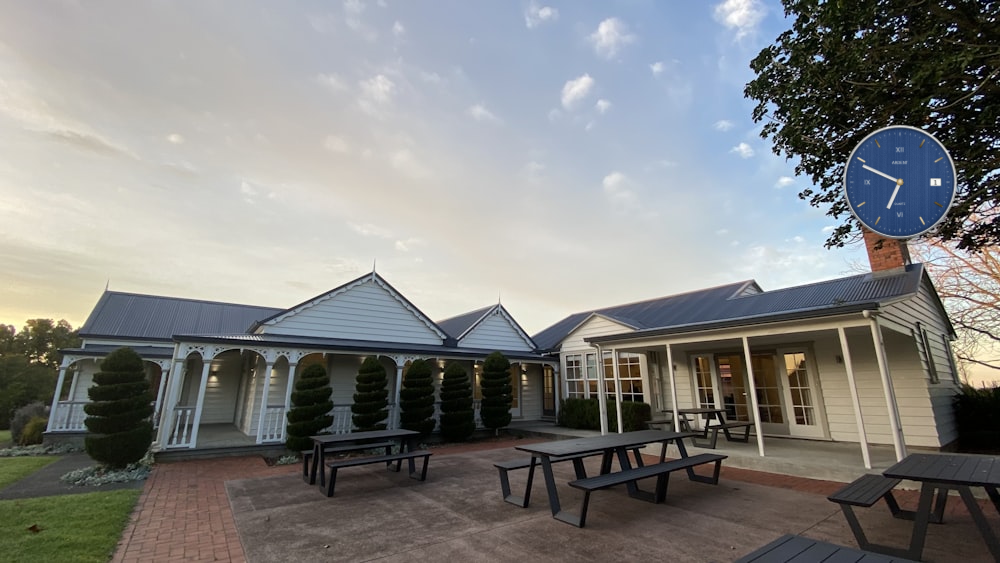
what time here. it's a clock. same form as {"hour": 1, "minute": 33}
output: {"hour": 6, "minute": 49}
